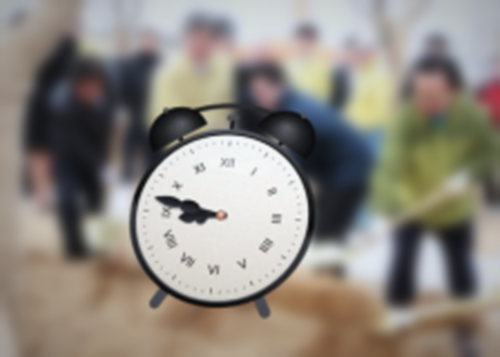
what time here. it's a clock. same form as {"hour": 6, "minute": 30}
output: {"hour": 8, "minute": 47}
